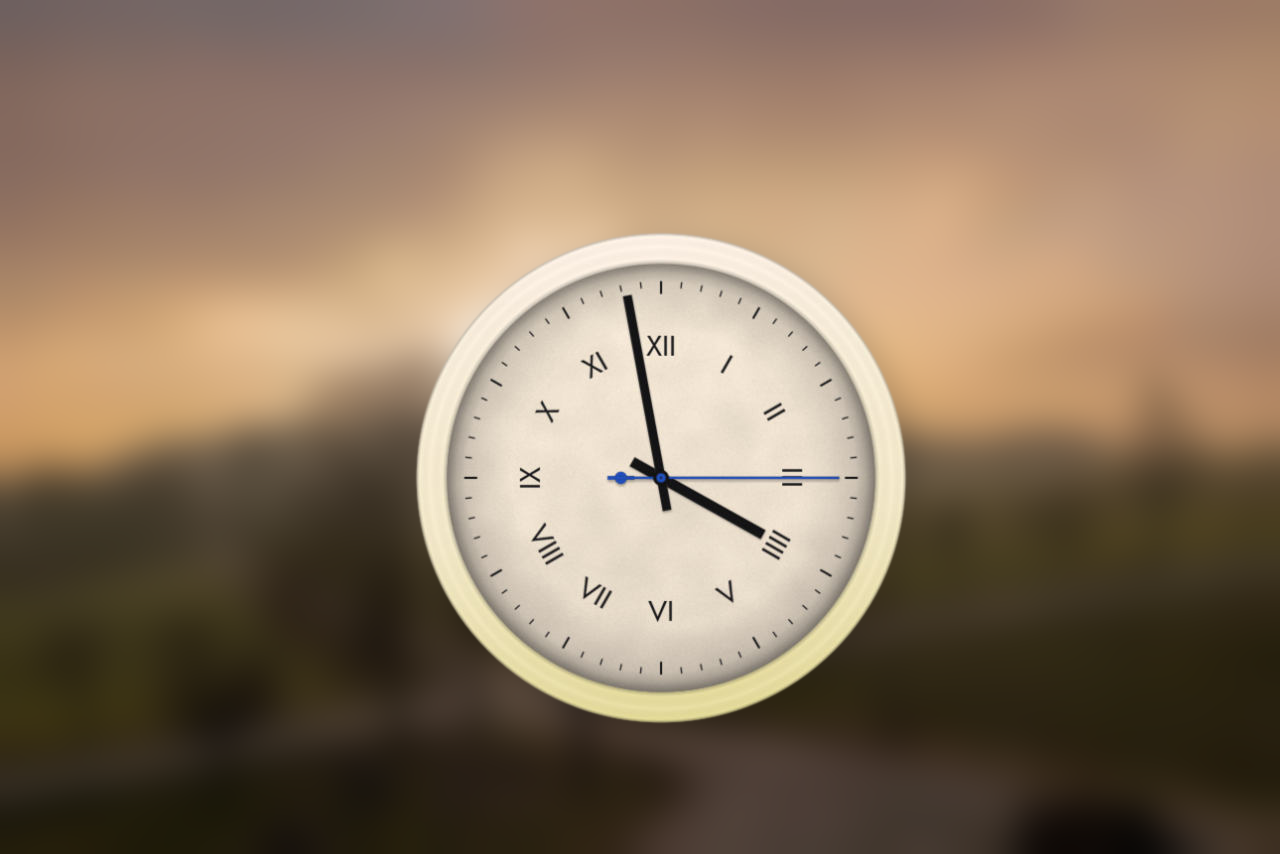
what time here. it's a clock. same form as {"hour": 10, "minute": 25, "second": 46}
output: {"hour": 3, "minute": 58, "second": 15}
